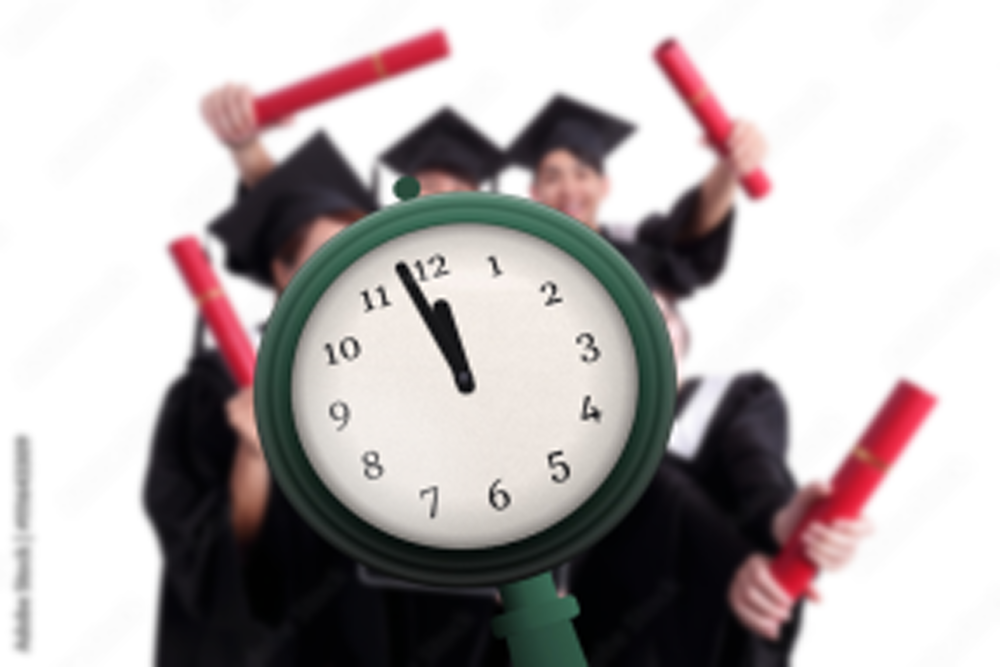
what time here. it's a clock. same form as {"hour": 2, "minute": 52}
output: {"hour": 11, "minute": 58}
